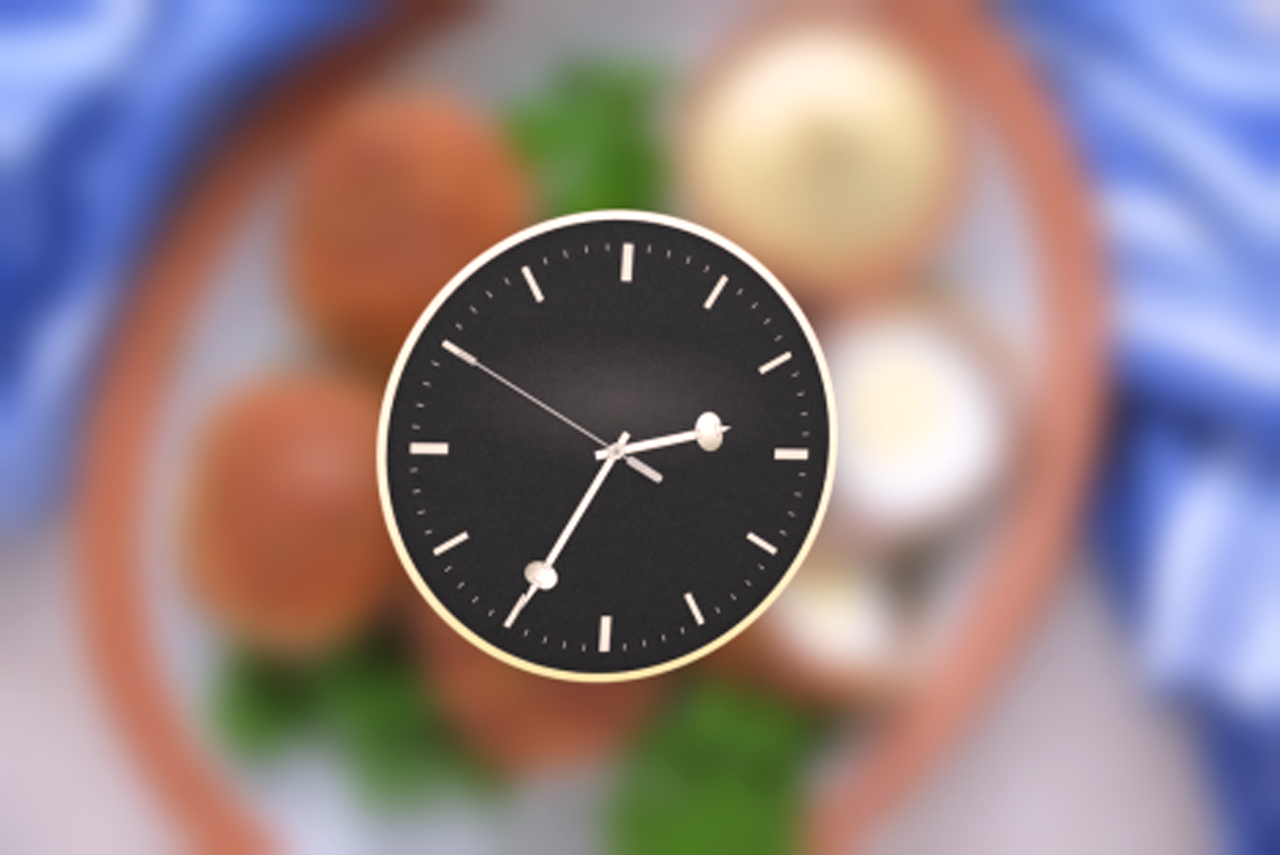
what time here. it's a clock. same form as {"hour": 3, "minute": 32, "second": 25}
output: {"hour": 2, "minute": 34, "second": 50}
